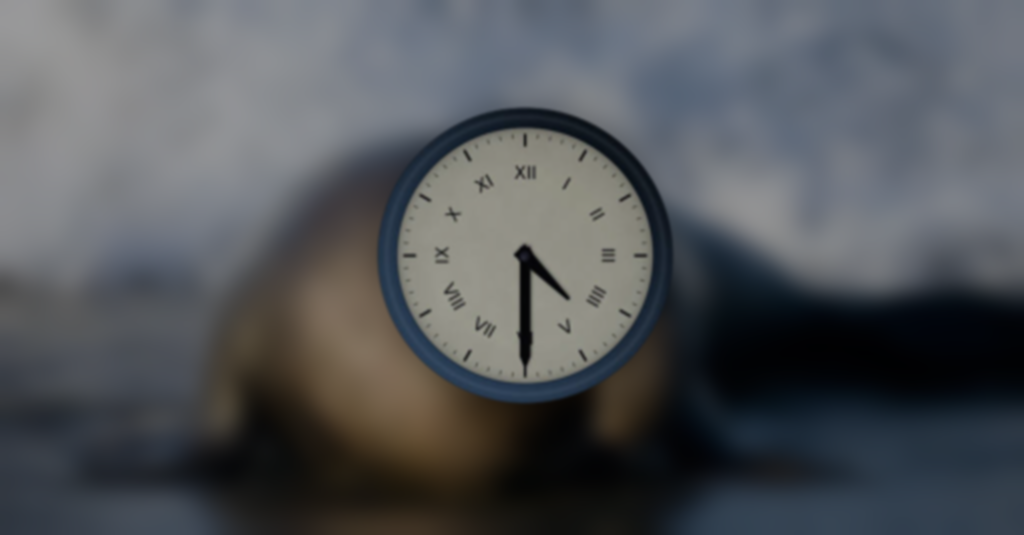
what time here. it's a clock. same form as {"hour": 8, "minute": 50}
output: {"hour": 4, "minute": 30}
